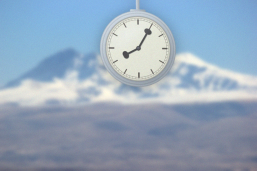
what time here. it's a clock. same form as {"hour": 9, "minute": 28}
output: {"hour": 8, "minute": 5}
